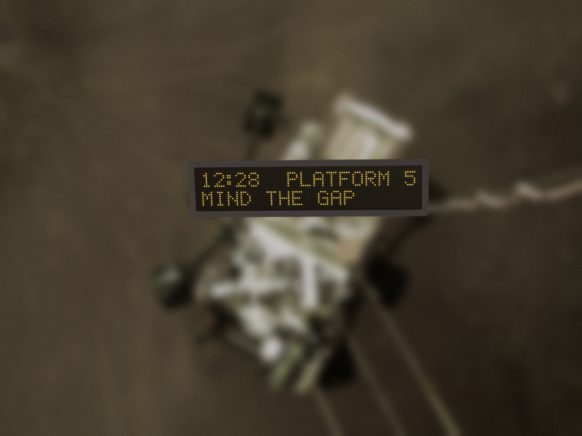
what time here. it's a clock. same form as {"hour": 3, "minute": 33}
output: {"hour": 12, "minute": 28}
